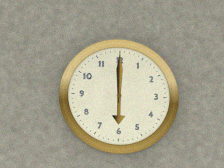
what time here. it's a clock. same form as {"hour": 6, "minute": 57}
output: {"hour": 6, "minute": 0}
